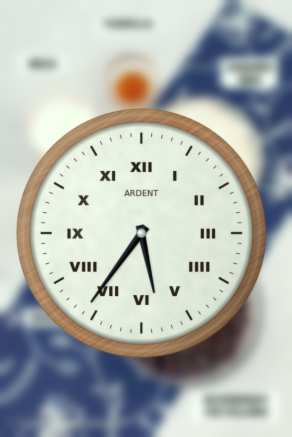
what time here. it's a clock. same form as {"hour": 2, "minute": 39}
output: {"hour": 5, "minute": 36}
